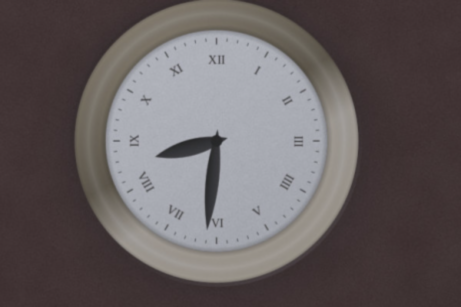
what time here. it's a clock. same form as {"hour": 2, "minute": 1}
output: {"hour": 8, "minute": 31}
